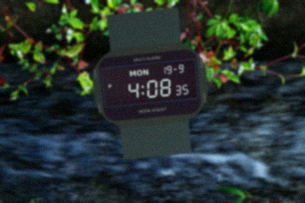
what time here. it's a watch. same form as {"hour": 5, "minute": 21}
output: {"hour": 4, "minute": 8}
